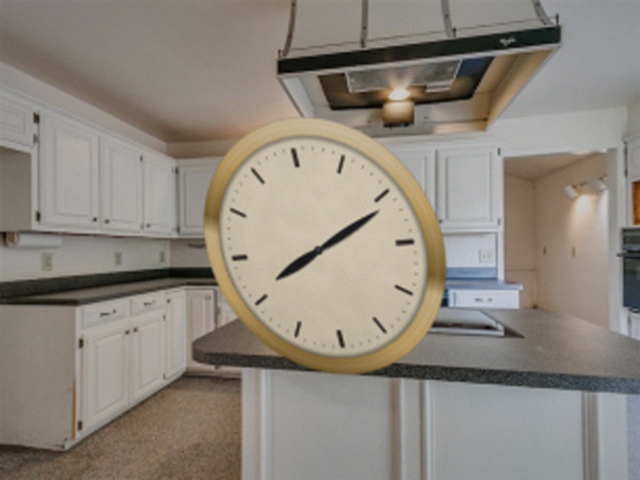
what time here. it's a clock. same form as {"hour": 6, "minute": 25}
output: {"hour": 8, "minute": 11}
